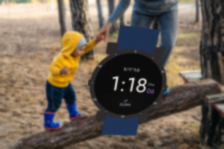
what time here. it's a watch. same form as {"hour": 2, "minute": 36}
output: {"hour": 1, "minute": 18}
